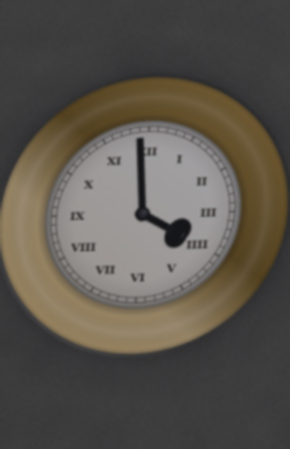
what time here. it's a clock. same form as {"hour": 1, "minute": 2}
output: {"hour": 3, "minute": 59}
